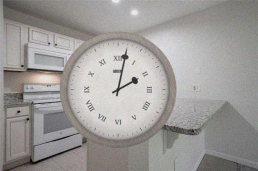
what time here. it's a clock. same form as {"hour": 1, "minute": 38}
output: {"hour": 2, "minute": 2}
